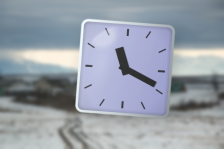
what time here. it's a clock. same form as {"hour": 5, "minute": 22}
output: {"hour": 11, "minute": 19}
